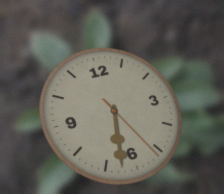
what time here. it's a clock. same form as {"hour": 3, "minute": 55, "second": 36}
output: {"hour": 6, "minute": 32, "second": 26}
